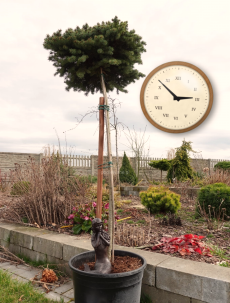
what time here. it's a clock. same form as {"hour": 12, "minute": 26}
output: {"hour": 2, "minute": 52}
